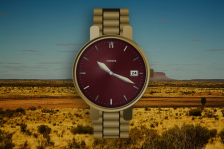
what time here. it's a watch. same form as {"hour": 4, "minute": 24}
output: {"hour": 10, "minute": 19}
